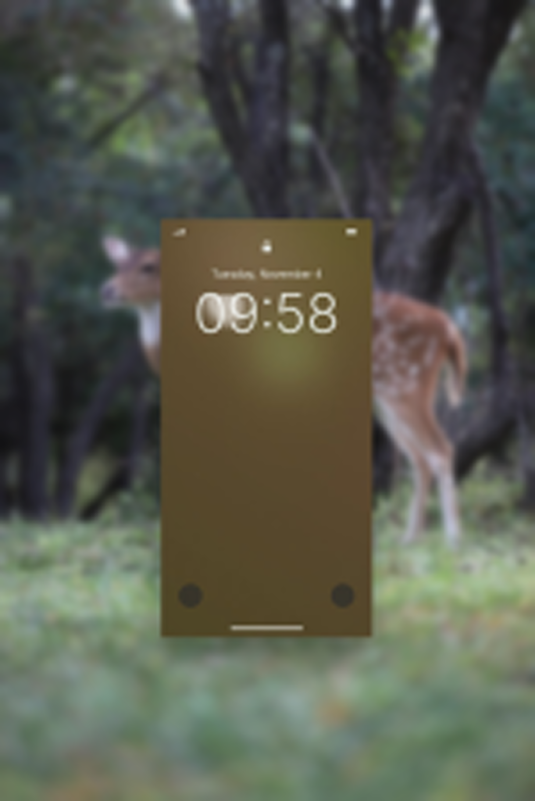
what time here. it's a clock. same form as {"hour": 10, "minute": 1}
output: {"hour": 9, "minute": 58}
